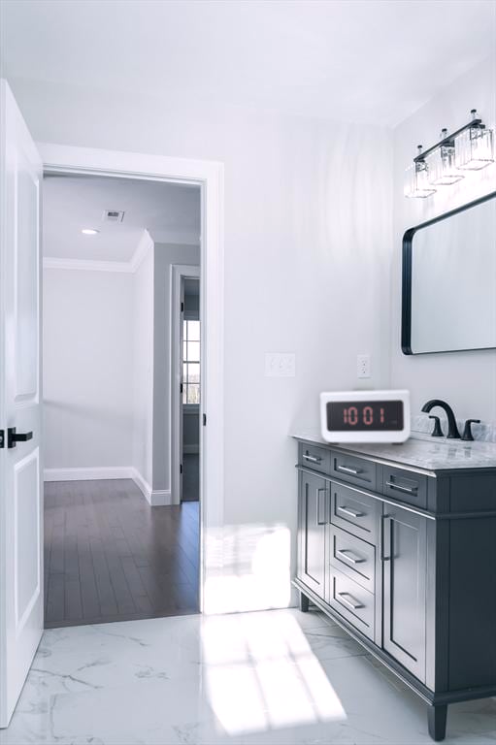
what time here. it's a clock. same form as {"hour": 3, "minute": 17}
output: {"hour": 10, "minute": 1}
